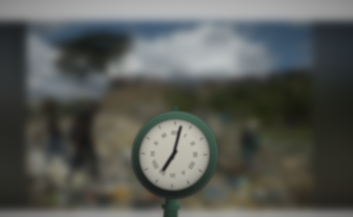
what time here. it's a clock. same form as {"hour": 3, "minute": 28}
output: {"hour": 7, "minute": 2}
